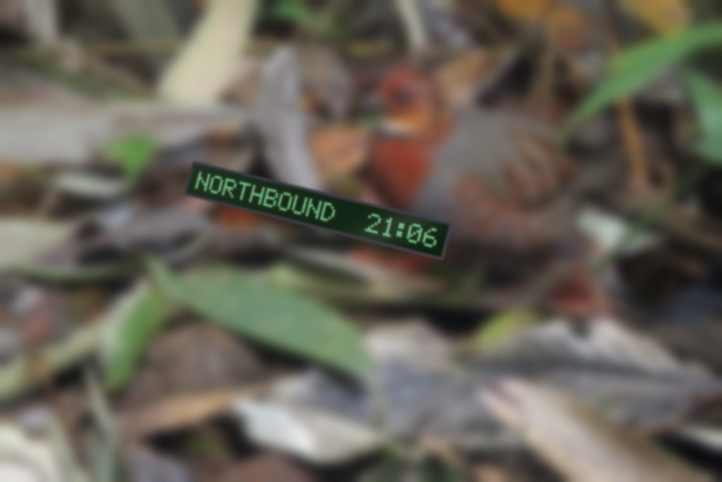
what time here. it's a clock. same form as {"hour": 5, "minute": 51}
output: {"hour": 21, "minute": 6}
